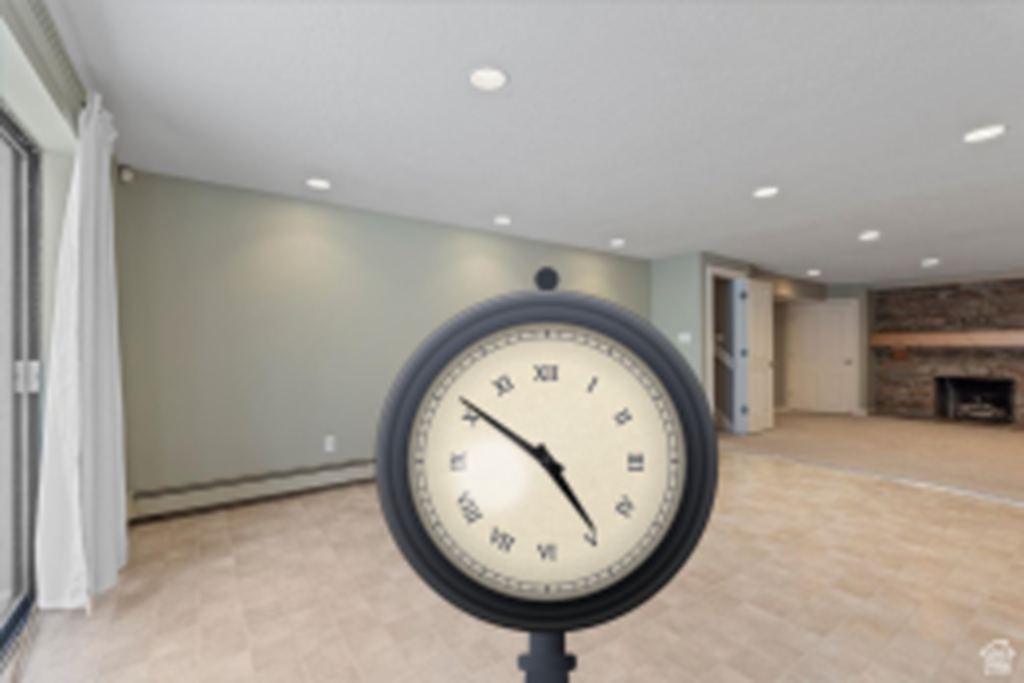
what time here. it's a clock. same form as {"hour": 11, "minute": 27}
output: {"hour": 4, "minute": 51}
